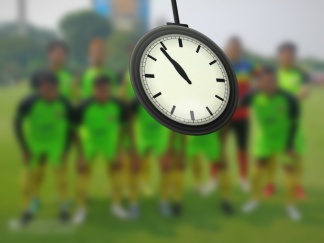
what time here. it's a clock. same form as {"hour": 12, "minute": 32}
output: {"hour": 10, "minute": 54}
